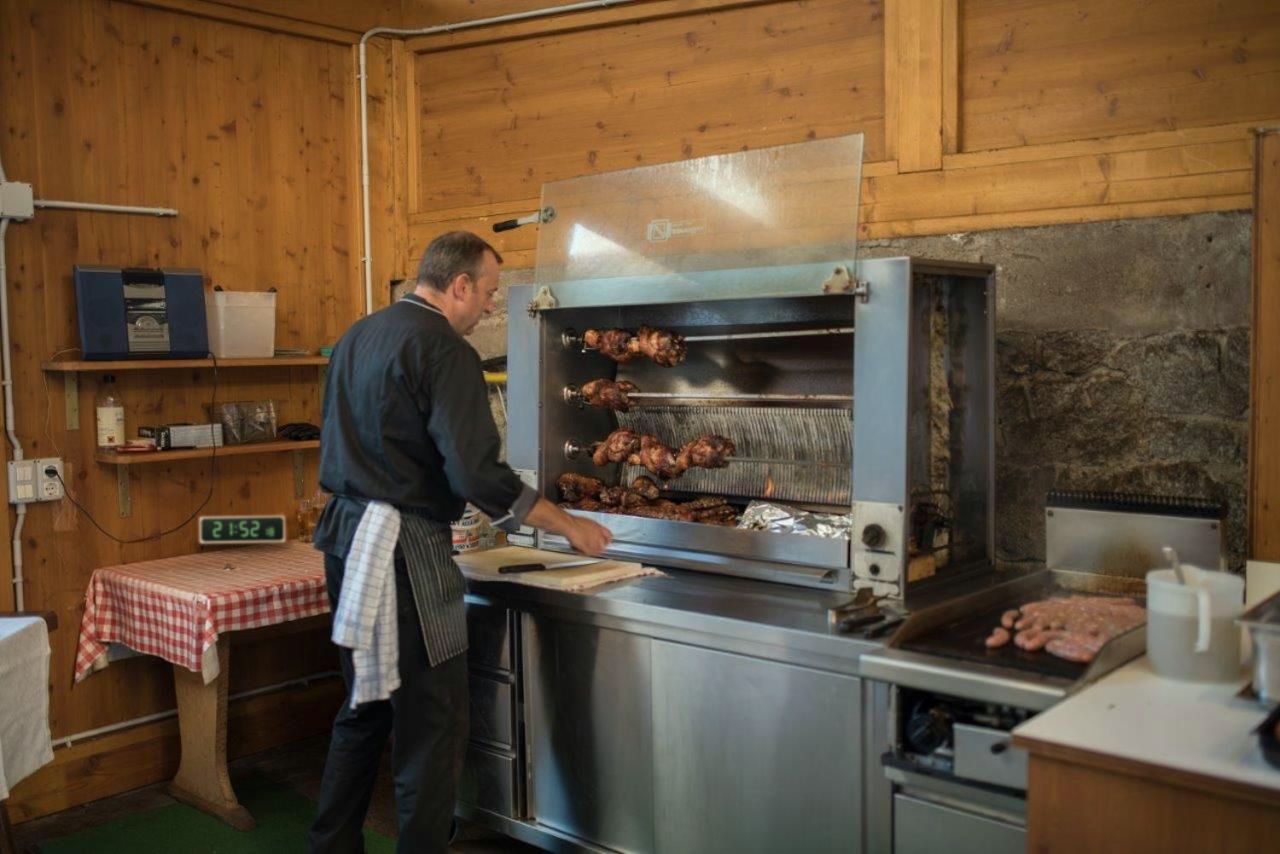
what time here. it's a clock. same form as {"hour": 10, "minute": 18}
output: {"hour": 21, "minute": 52}
